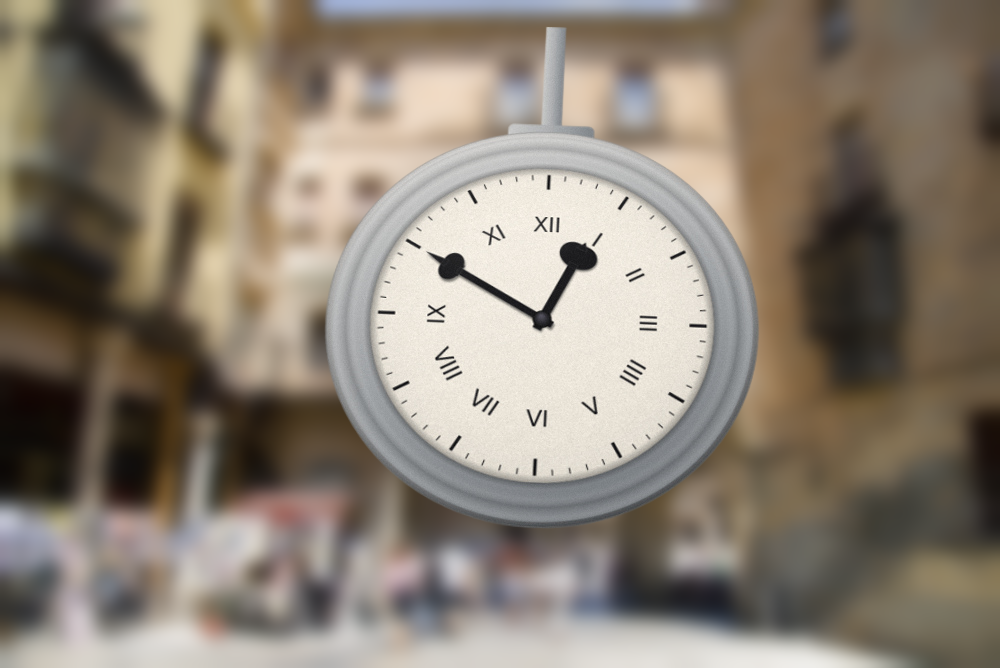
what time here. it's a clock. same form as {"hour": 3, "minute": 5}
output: {"hour": 12, "minute": 50}
